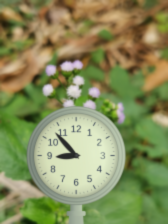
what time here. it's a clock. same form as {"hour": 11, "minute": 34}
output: {"hour": 8, "minute": 53}
